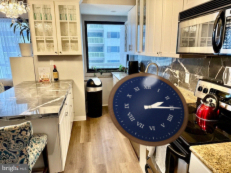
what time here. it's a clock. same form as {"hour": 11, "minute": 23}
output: {"hour": 2, "minute": 15}
